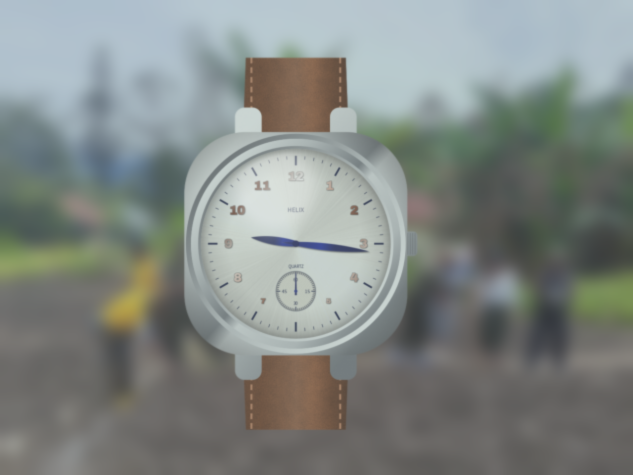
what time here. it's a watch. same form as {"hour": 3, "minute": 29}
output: {"hour": 9, "minute": 16}
